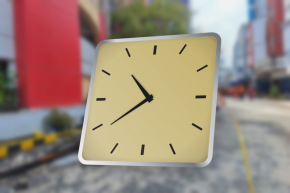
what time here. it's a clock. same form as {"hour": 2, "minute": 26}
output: {"hour": 10, "minute": 39}
